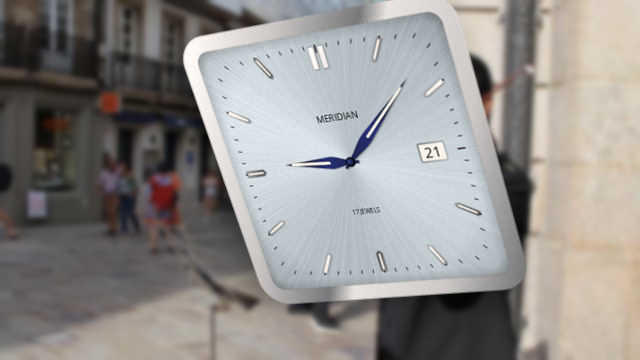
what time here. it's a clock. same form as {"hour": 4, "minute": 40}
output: {"hour": 9, "minute": 8}
